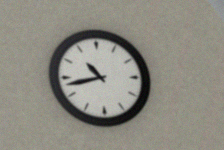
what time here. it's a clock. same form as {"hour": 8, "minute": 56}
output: {"hour": 10, "minute": 43}
